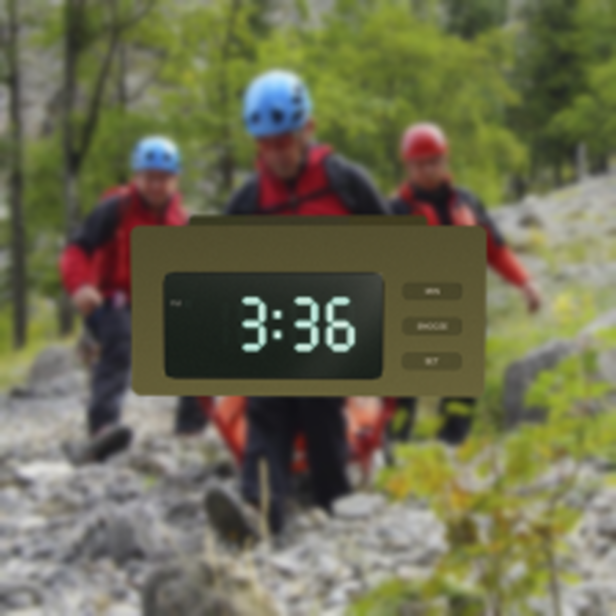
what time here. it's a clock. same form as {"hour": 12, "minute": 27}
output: {"hour": 3, "minute": 36}
